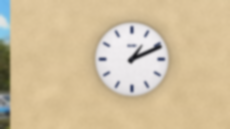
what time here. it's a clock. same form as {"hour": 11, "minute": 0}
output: {"hour": 1, "minute": 11}
